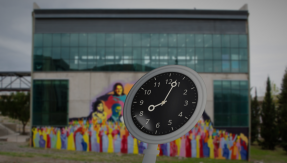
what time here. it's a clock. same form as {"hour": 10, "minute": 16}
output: {"hour": 8, "minute": 3}
